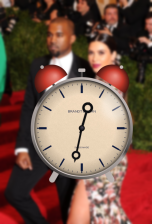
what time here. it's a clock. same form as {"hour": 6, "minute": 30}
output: {"hour": 12, "minute": 32}
